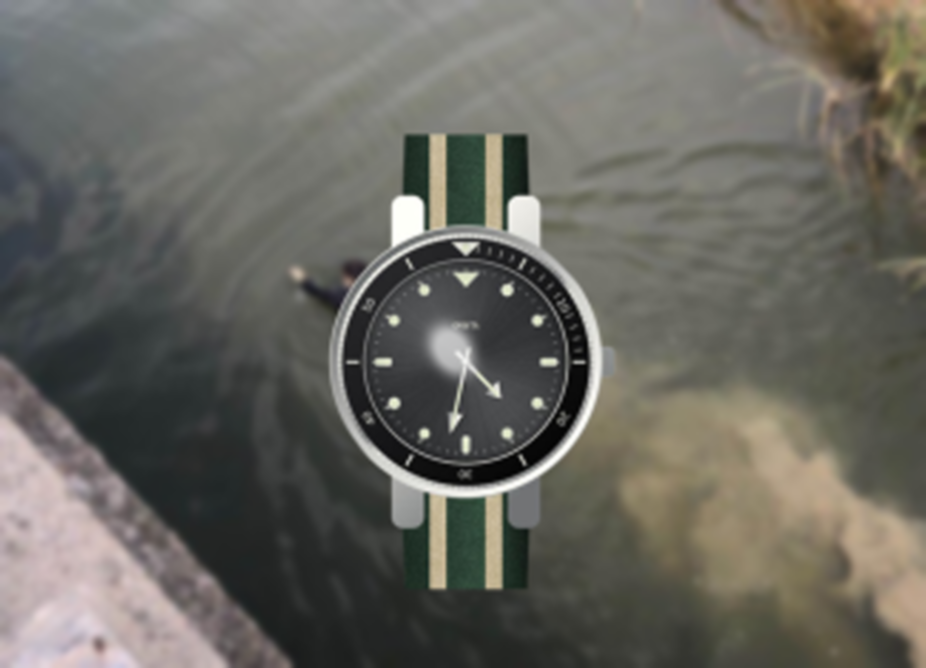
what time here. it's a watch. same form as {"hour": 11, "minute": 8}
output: {"hour": 4, "minute": 32}
